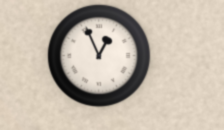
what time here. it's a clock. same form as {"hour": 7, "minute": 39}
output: {"hour": 12, "minute": 56}
